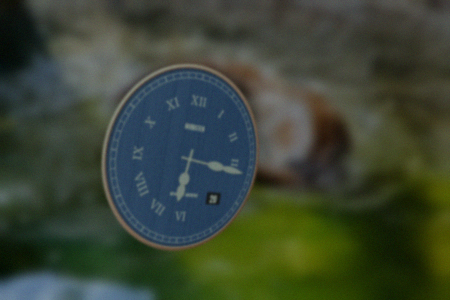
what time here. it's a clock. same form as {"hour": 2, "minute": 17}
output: {"hour": 6, "minute": 16}
